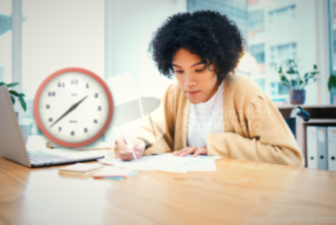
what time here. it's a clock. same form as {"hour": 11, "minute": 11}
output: {"hour": 1, "minute": 38}
